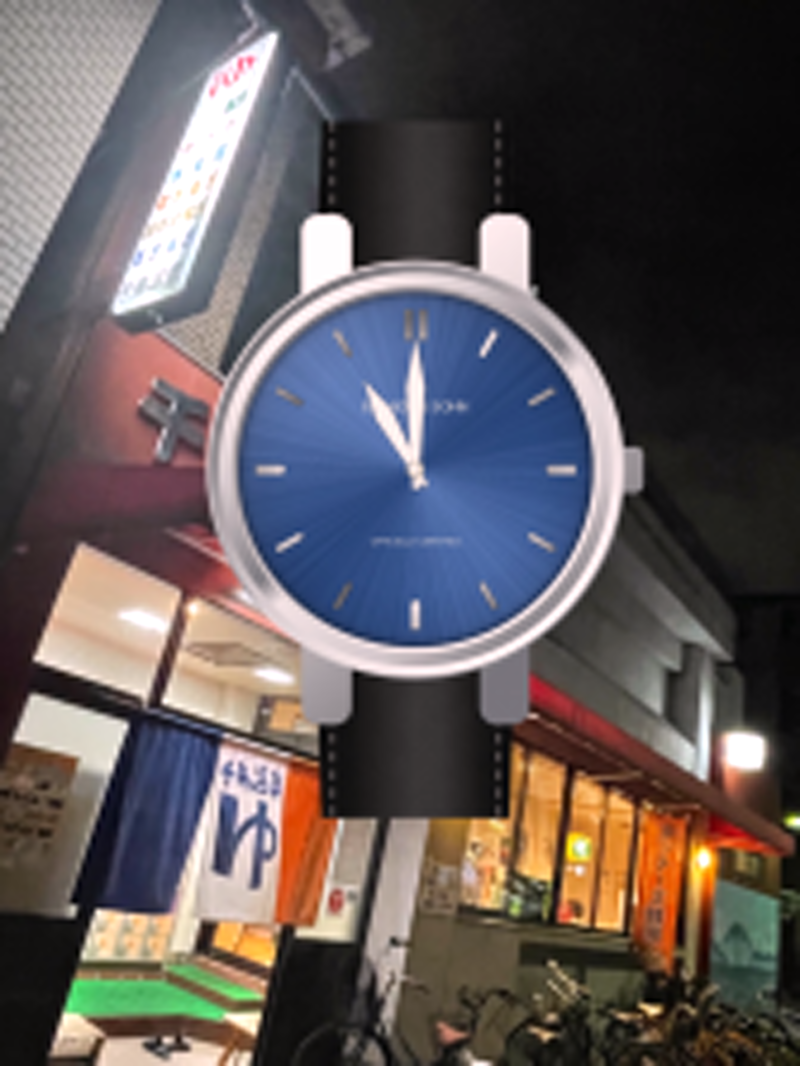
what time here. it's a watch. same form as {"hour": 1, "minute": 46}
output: {"hour": 11, "minute": 0}
